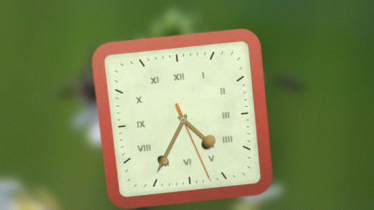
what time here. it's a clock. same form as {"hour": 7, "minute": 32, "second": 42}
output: {"hour": 4, "minute": 35, "second": 27}
